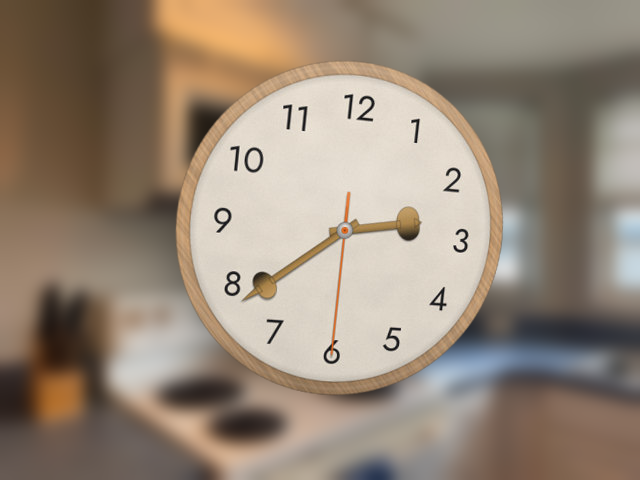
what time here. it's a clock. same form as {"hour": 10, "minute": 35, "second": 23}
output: {"hour": 2, "minute": 38, "second": 30}
